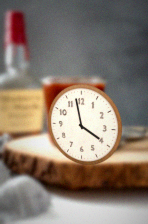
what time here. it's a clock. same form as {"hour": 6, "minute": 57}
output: {"hour": 3, "minute": 58}
